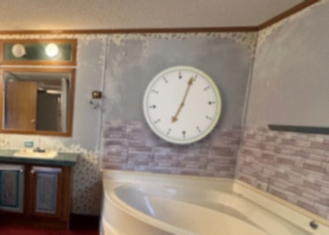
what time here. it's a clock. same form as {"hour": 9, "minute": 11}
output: {"hour": 7, "minute": 4}
